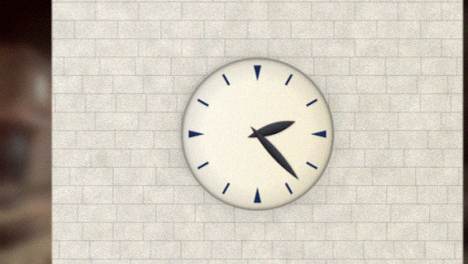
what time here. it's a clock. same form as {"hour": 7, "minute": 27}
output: {"hour": 2, "minute": 23}
